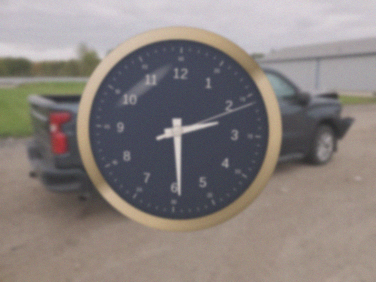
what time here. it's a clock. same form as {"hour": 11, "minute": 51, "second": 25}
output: {"hour": 2, "minute": 29, "second": 11}
